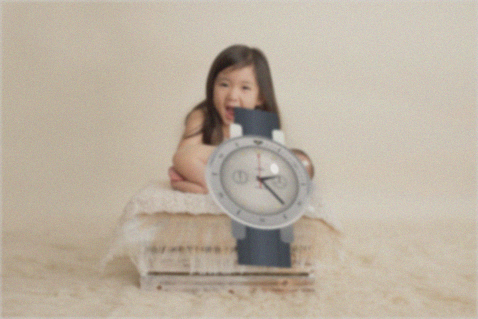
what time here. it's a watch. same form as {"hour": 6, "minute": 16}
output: {"hour": 2, "minute": 23}
